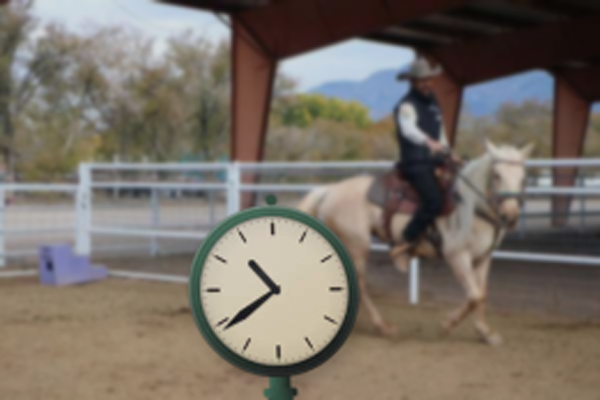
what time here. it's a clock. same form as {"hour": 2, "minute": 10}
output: {"hour": 10, "minute": 39}
